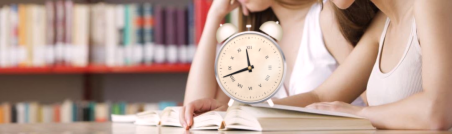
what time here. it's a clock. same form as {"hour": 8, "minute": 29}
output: {"hour": 11, "minute": 42}
